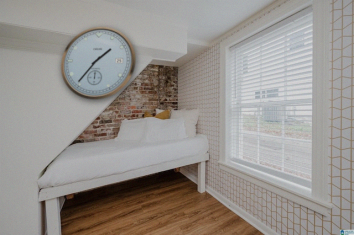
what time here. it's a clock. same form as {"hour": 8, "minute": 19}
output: {"hour": 1, "minute": 36}
